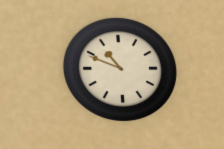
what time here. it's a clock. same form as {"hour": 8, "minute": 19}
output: {"hour": 10, "minute": 49}
